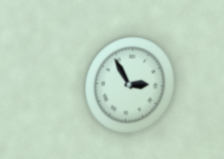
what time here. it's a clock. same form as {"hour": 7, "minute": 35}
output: {"hour": 2, "minute": 54}
